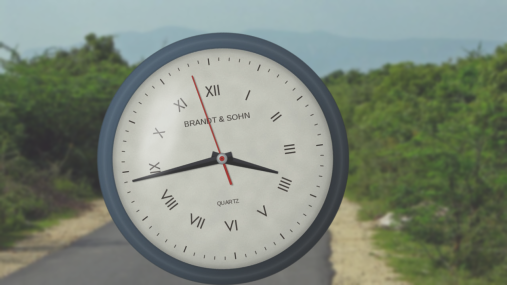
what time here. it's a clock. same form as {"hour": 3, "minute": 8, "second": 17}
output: {"hour": 3, "minute": 43, "second": 58}
